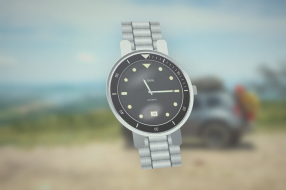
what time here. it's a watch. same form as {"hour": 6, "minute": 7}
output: {"hour": 11, "minute": 15}
